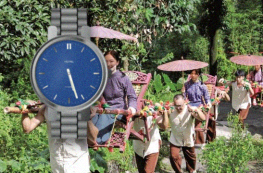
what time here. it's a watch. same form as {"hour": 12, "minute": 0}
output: {"hour": 5, "minute": 27}
